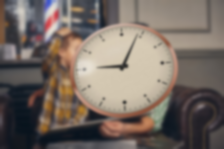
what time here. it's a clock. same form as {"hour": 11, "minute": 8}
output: {"hour": 9, "minute": 4}
